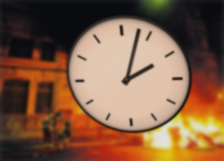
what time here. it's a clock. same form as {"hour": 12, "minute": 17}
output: {"hour": 2, "minute": 3}
